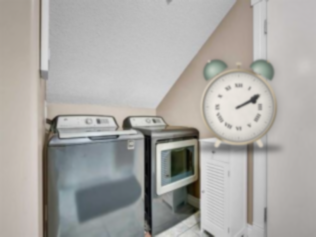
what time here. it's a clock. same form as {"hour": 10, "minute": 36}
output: {"hour": 2, "minute": 10}
